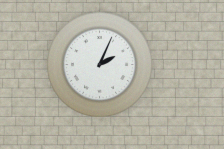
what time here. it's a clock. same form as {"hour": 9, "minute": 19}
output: {"hour": 2, "minute": 4}
